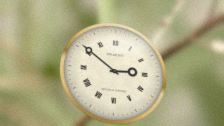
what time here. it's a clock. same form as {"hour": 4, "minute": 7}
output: {"hour": 2, "minute": 51}
